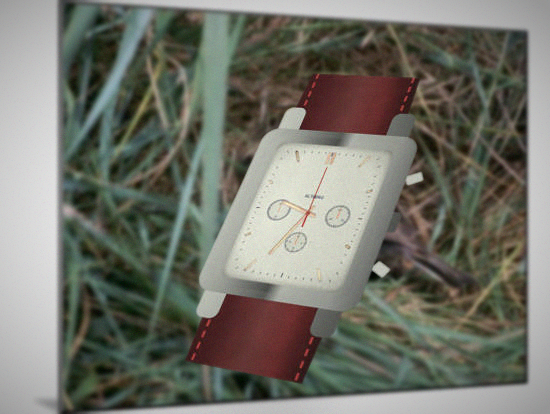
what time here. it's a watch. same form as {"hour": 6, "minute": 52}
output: {"hour": 9, "minute": 34}
